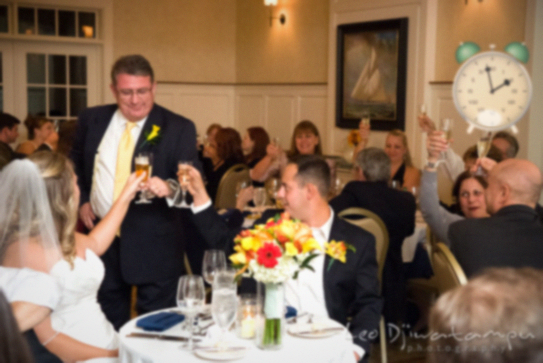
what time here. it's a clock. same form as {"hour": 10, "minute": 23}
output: {"hour": 1, "minute": 58}
